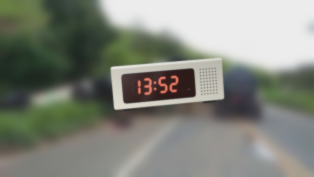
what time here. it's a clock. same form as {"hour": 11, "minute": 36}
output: {"hour": 13, "minute": 52}
